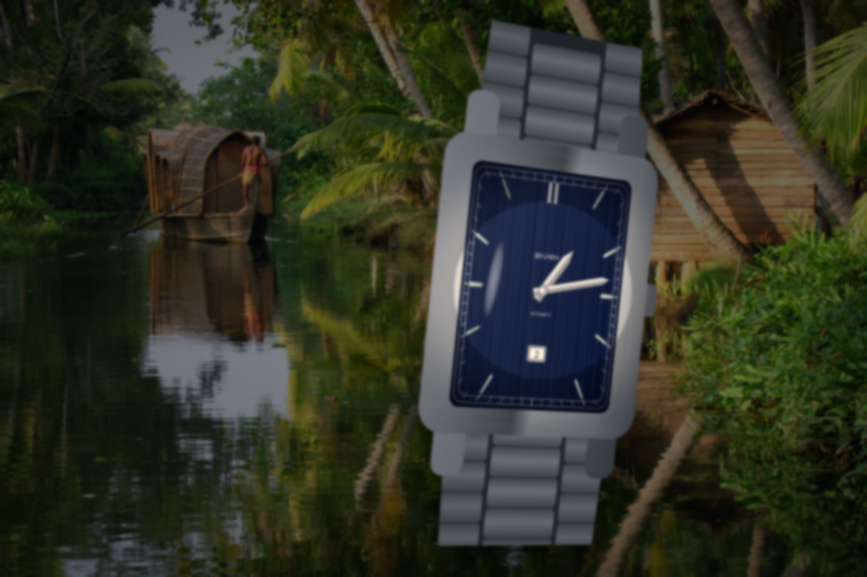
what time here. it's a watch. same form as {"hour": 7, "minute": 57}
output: {"hour": 1, "minute": 13}
